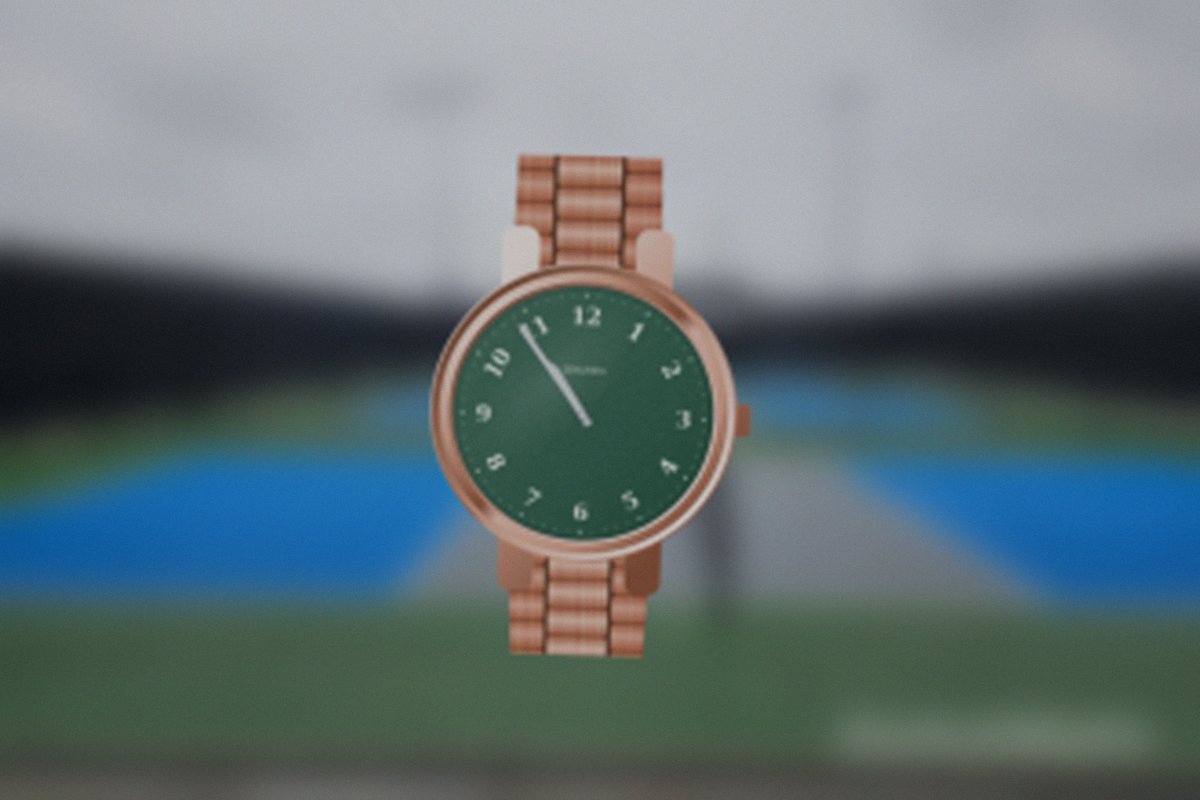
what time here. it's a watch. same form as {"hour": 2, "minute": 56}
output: {"hour": 10, "minute": 54}
